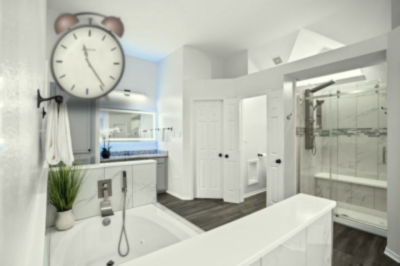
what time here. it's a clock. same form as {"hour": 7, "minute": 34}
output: {"hour": 11, "minute": 24}
